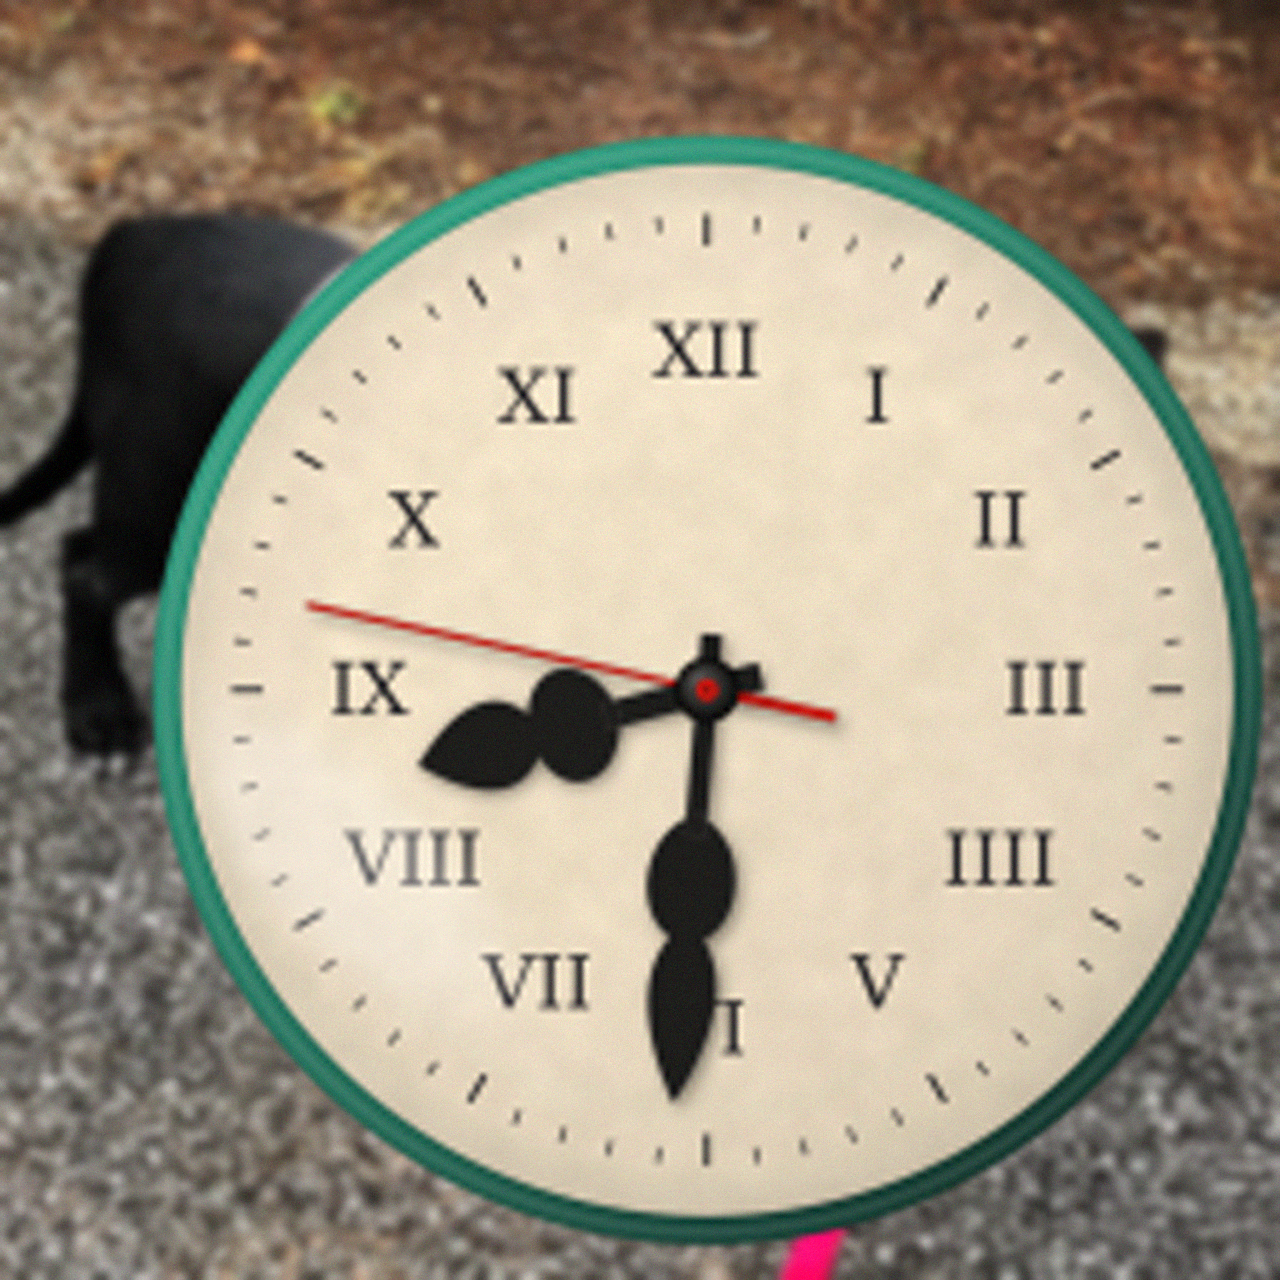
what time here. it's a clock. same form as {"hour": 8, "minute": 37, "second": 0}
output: {"hour": 8, "minute": 30, "second": 47}
